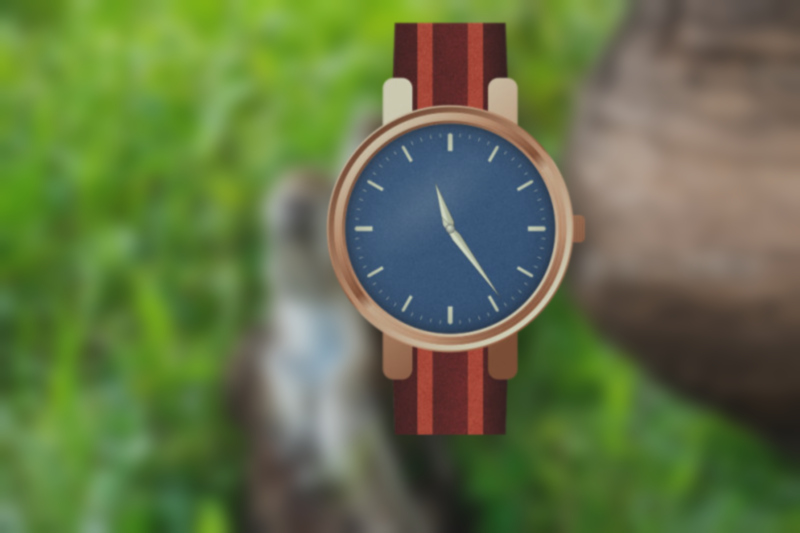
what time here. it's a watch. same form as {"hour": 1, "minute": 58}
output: {"hour": 11, "minute": 24}
